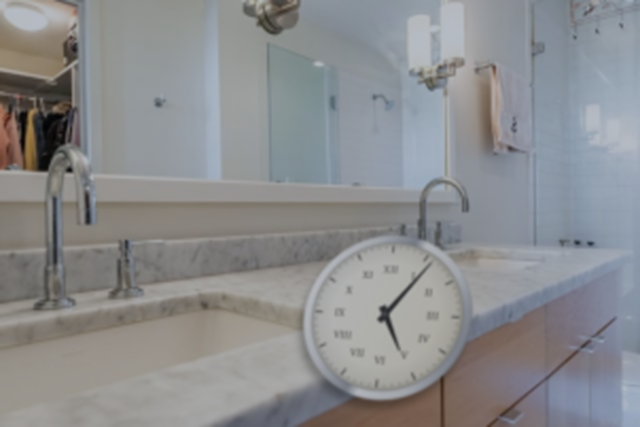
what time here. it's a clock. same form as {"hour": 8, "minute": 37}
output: {"hour": 5, "minute": 6}
